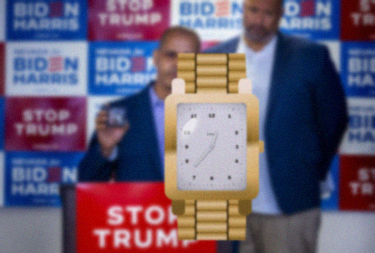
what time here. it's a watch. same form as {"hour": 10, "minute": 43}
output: {"hour": 12, "minute": 37}
